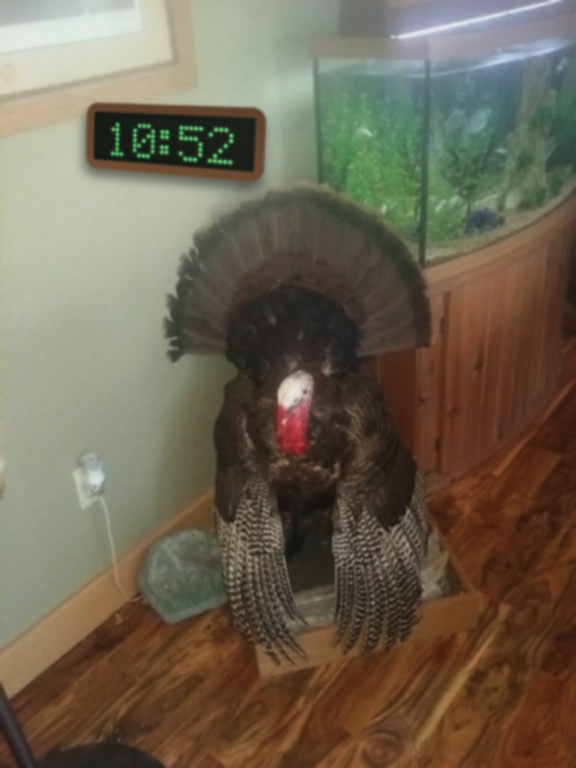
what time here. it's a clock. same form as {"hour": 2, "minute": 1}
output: {"hour": 10, "minute": 52}
